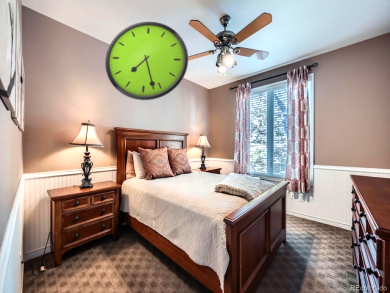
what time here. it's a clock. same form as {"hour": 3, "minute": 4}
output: {"hour": 7, "minute": 27}
